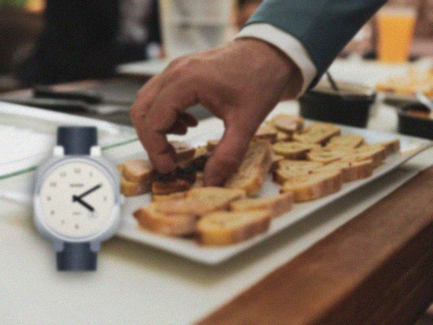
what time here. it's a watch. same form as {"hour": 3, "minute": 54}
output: {"hour": 4, "minute": 10}
